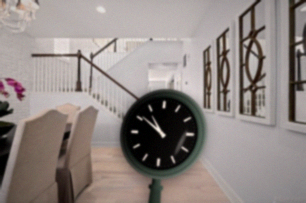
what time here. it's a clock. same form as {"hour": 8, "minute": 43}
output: {"hour": 10, "minute": 51}
